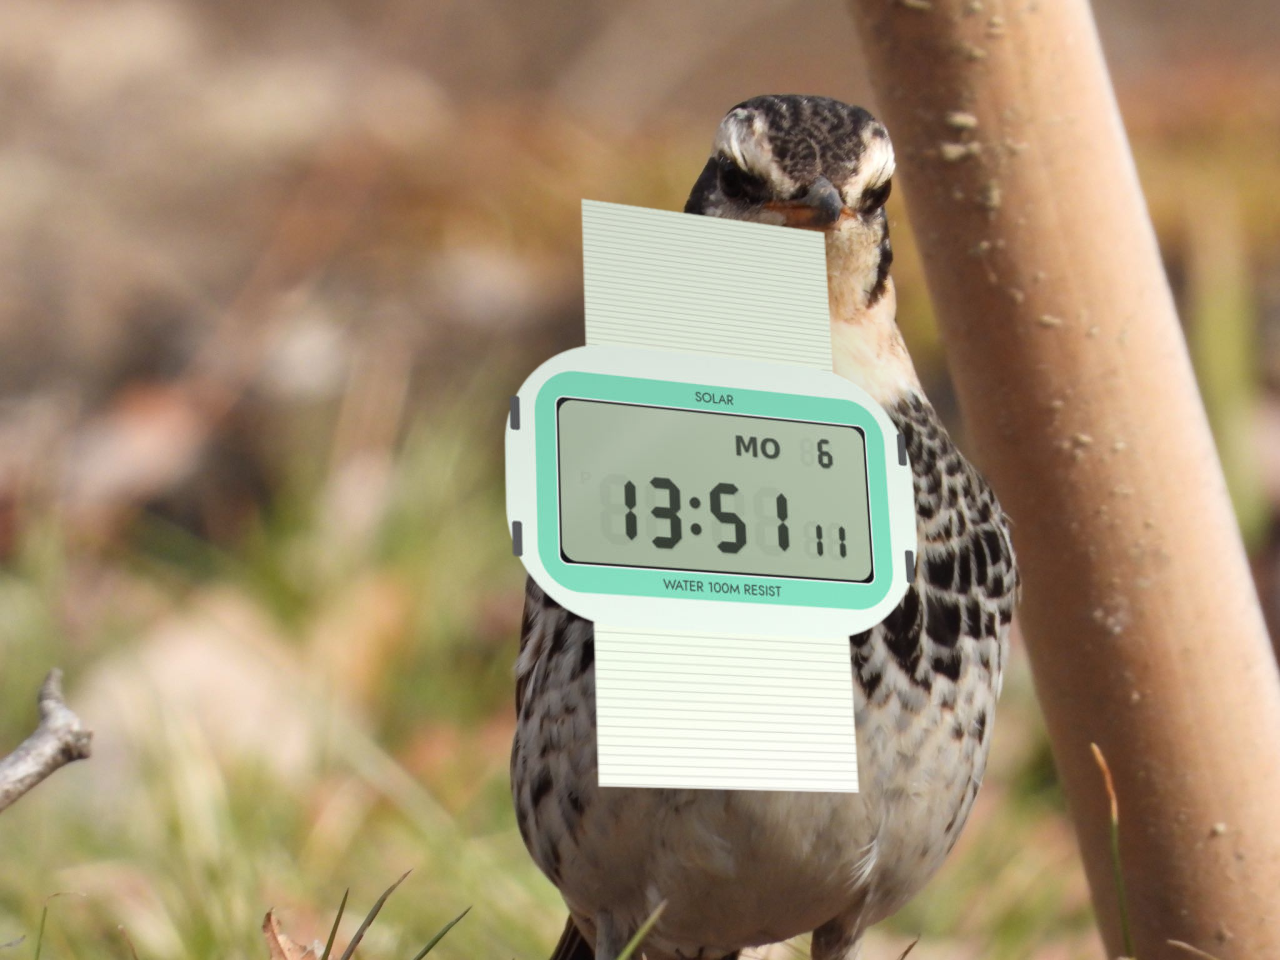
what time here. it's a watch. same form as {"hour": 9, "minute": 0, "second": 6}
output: {"hour": 13, "minute": 51, "second": 11}
